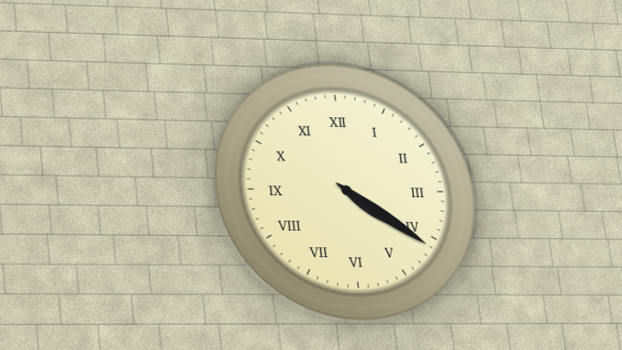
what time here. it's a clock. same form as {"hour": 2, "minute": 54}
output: {"hour": 4, "minute": 21}
